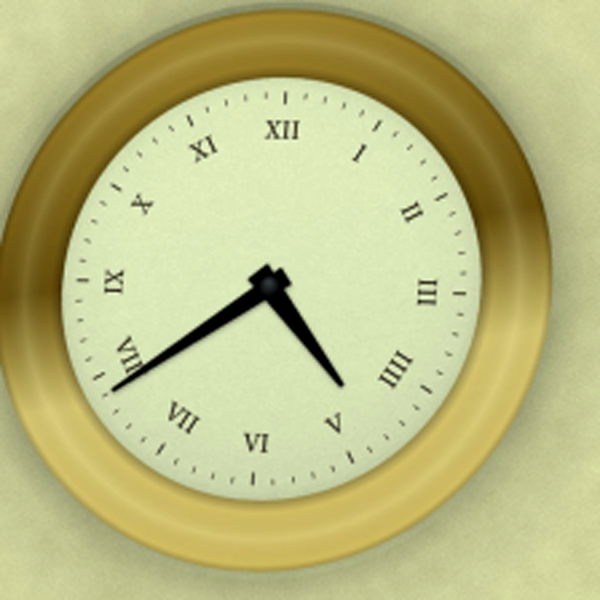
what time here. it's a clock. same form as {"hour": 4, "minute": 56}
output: {"hour": 4, "minute": 39}
